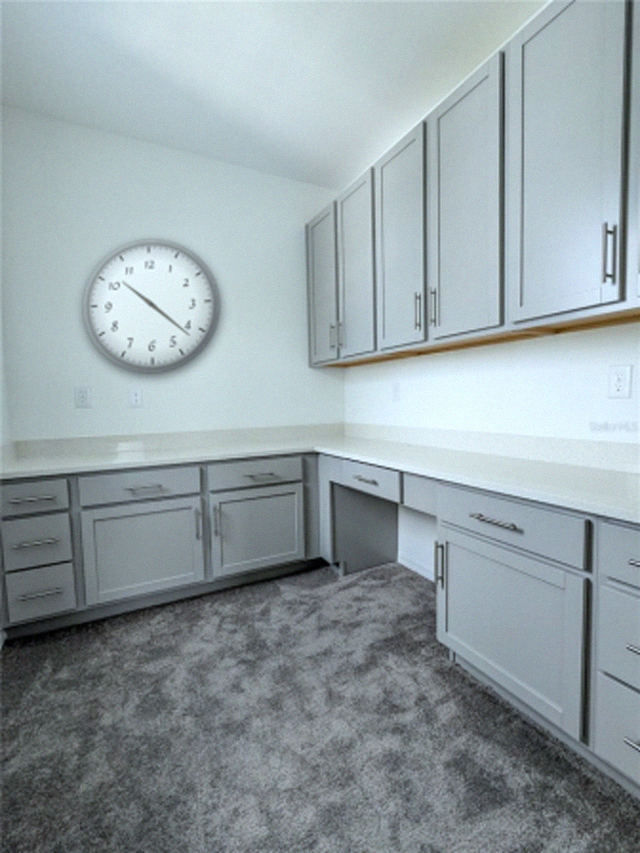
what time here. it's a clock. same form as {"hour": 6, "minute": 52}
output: {"hour": 10, "minute": 22}
